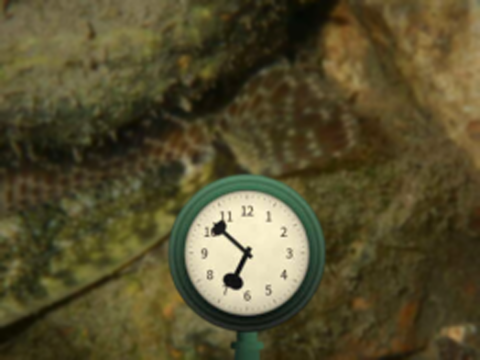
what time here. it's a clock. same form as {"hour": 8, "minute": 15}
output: {"hour": 6, "minute": 52}
